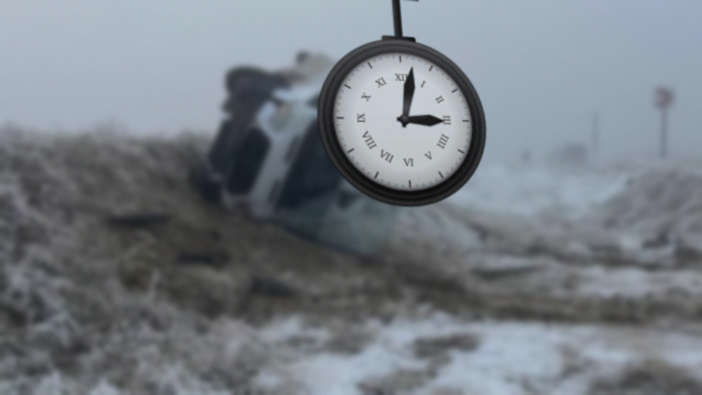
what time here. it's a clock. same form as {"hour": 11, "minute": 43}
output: {"hour": 3, "minute": 2}
